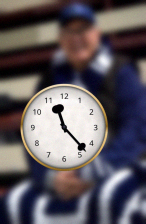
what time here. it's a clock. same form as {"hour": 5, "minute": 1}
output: {"hour": 11, "minute": 23}
